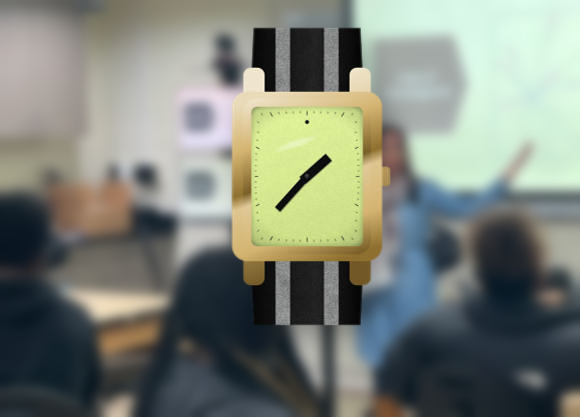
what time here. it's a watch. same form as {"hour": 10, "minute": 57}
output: {"hour": 1, "minute": 37}
